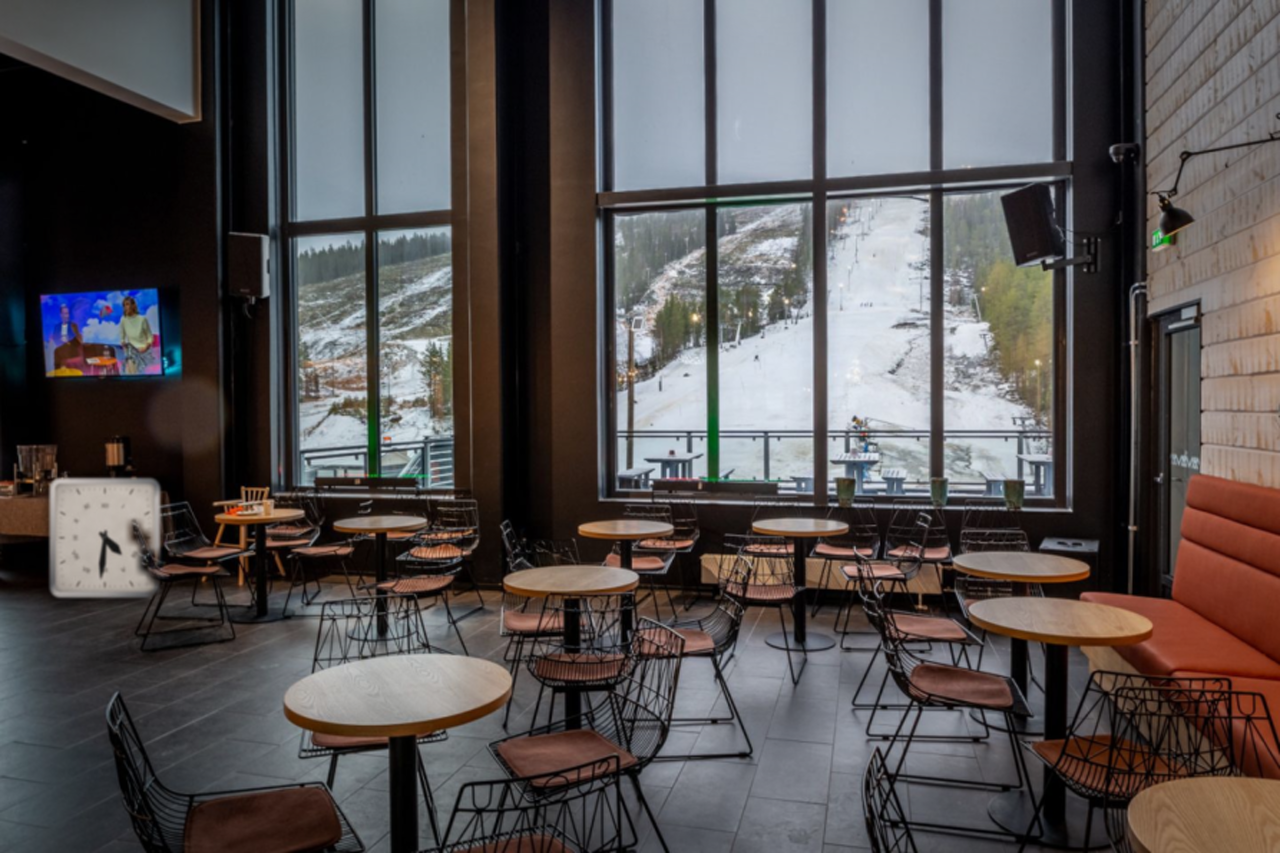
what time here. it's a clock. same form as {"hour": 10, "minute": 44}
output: {"hour": 4, "minute": 31}
